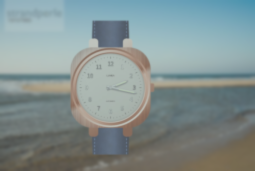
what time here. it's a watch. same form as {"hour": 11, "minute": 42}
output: {"hour": 2, "minute": 17}
